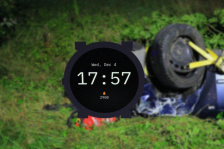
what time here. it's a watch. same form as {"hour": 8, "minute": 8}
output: {"hour": 17, "minute": 57}
